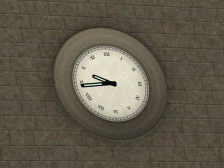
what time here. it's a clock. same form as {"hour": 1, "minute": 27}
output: {"hour": 9, "minute": 44}
